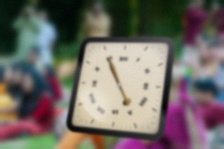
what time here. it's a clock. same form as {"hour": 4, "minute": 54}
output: {"hour": 4, "minute": 55}
